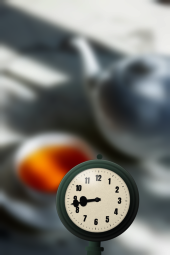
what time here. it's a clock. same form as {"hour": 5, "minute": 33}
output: {"hour": 8, "minute": 43}
